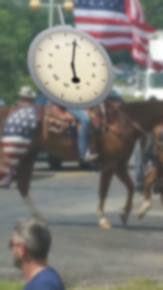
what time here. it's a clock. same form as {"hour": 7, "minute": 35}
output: {"hour": 6, "minute": 3}
